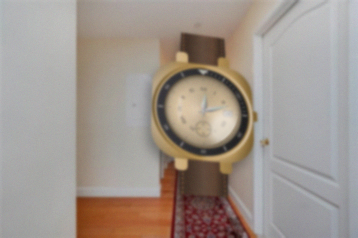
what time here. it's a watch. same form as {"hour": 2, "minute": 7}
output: {"hour": 12, "minute": 12}
